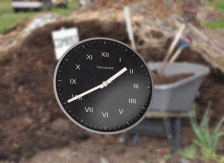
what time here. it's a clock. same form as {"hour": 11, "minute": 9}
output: {"hour": 1, "minute": 40}
